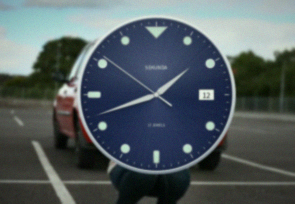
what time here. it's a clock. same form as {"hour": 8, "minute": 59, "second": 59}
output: {"hour": 1, "minute": 41, "second": 51}
